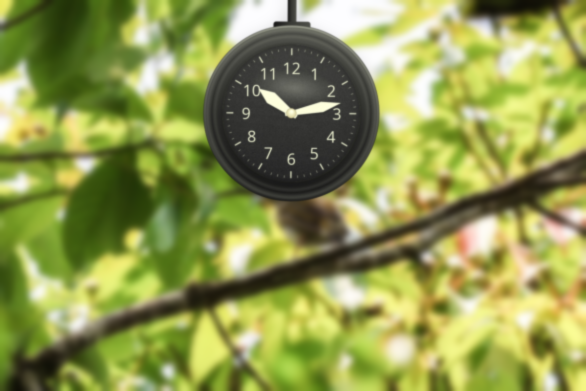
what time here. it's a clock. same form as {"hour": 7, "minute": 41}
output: {"hour": 10, "minute": 13}
